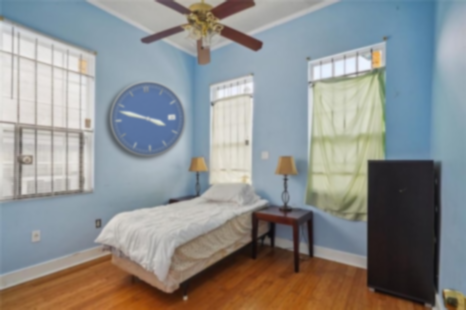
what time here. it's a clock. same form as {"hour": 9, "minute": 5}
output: {"hour": 3, "minute": 48}
